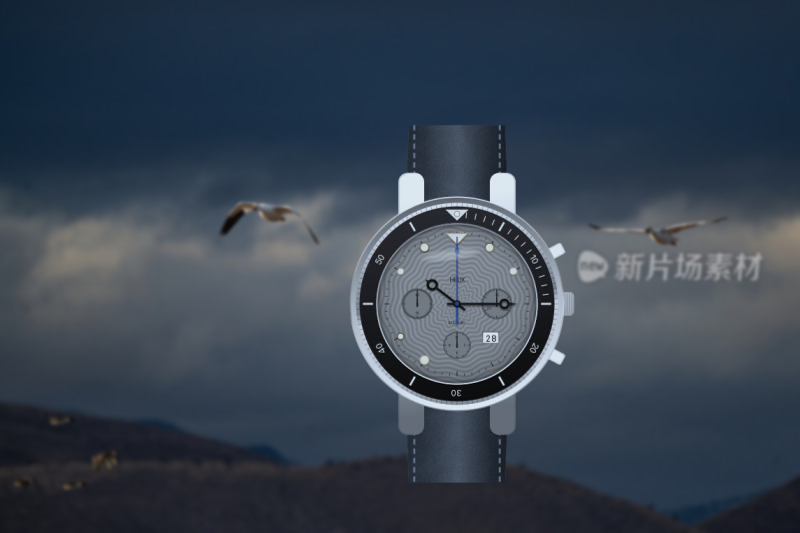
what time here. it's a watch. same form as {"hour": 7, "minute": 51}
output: {"hour": 10, "minute": 15}
